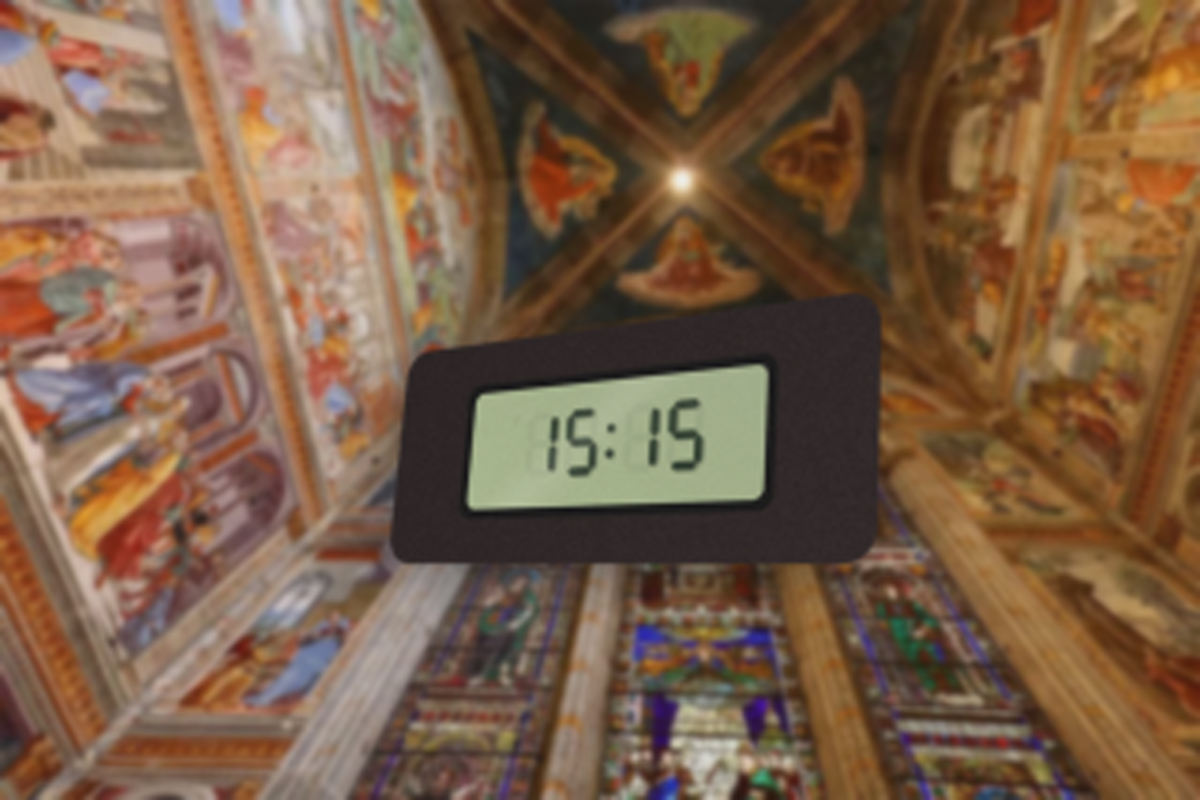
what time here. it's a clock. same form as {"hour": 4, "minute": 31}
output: {"hour": 15, "minute": 15}
